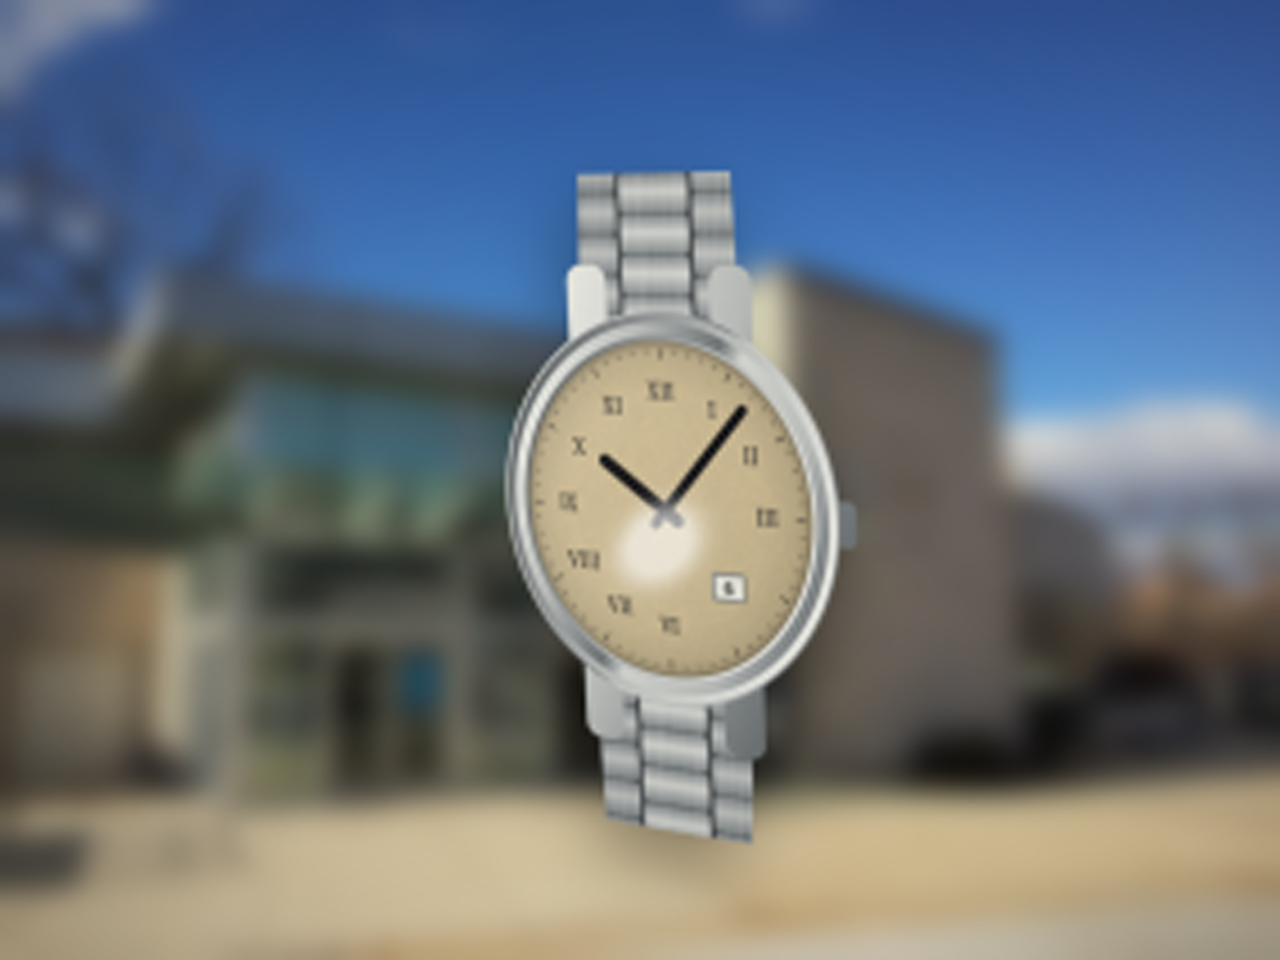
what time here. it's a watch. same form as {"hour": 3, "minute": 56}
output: {"hour": 10, "minute": 7}
